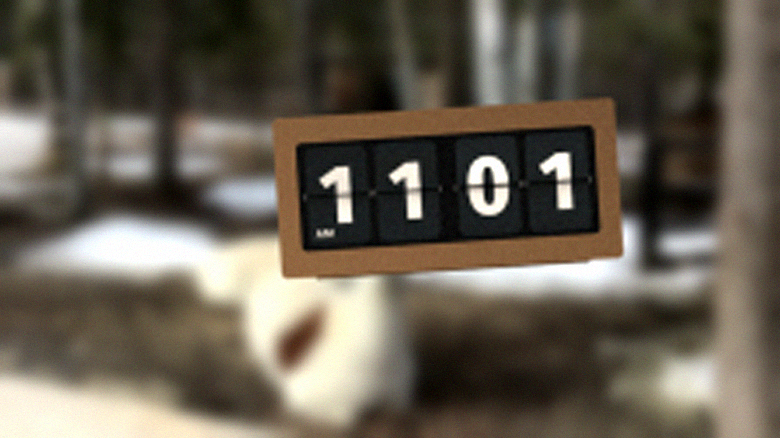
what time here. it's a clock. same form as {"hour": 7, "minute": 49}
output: {"hour": 11, "minute": 1}
